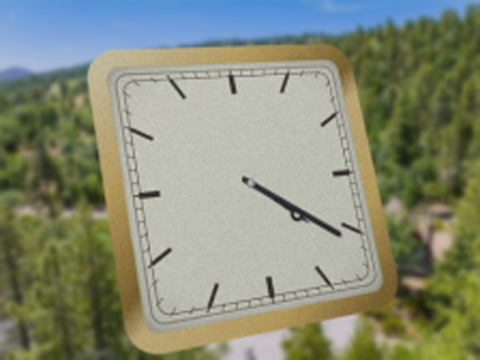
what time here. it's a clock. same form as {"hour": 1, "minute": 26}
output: {"hour": 4, "minute": 21}
